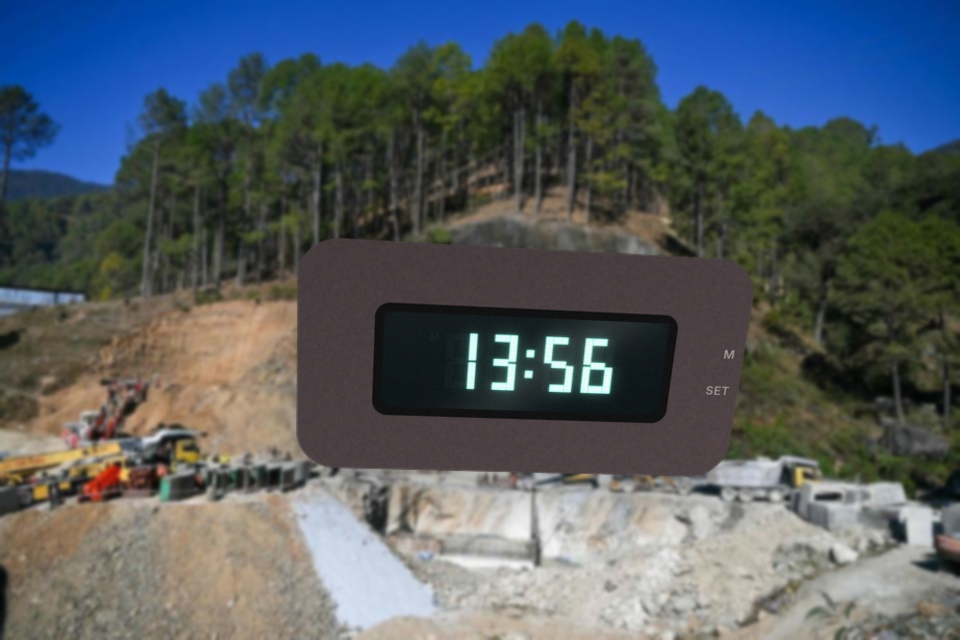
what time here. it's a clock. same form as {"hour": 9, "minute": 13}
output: {"hour": 13, "minute": 56}
